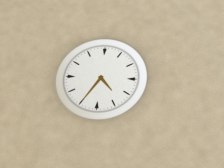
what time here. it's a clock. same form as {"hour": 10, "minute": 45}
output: {"hour": 4, "minute": 35}
